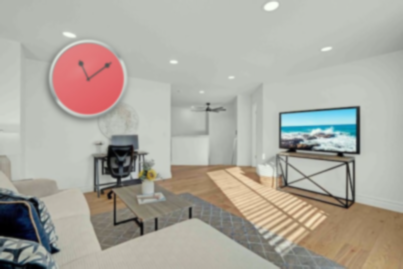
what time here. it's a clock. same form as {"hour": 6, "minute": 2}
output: {"hour": 11, "minute": 9}
